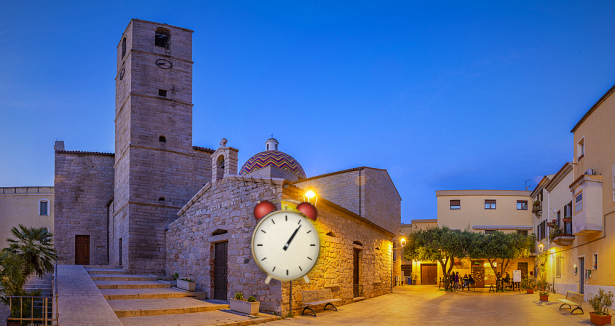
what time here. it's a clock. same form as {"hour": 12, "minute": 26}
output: {"hour": 1, "minute": 6}
